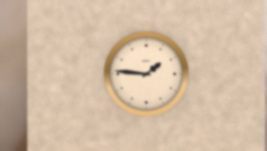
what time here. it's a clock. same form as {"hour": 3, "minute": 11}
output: {"hour": 1, "minute": 46}
